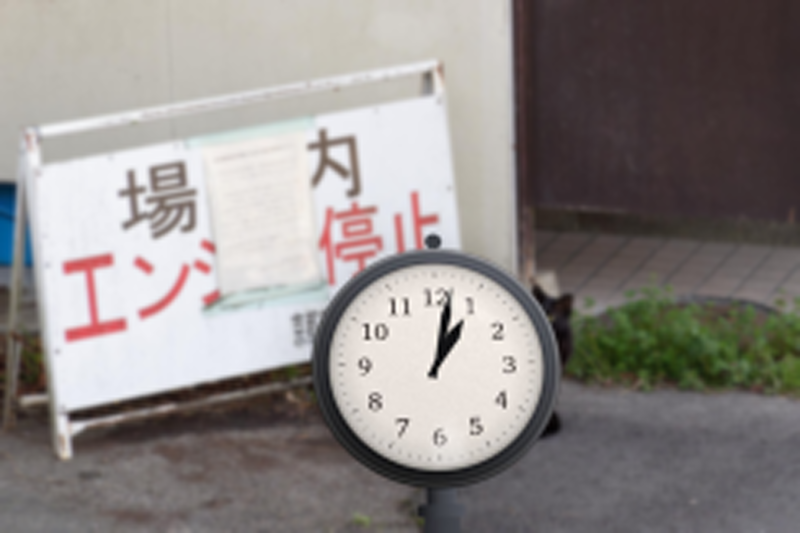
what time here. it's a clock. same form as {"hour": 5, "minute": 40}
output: {"hour": 1, "minute": 2}
